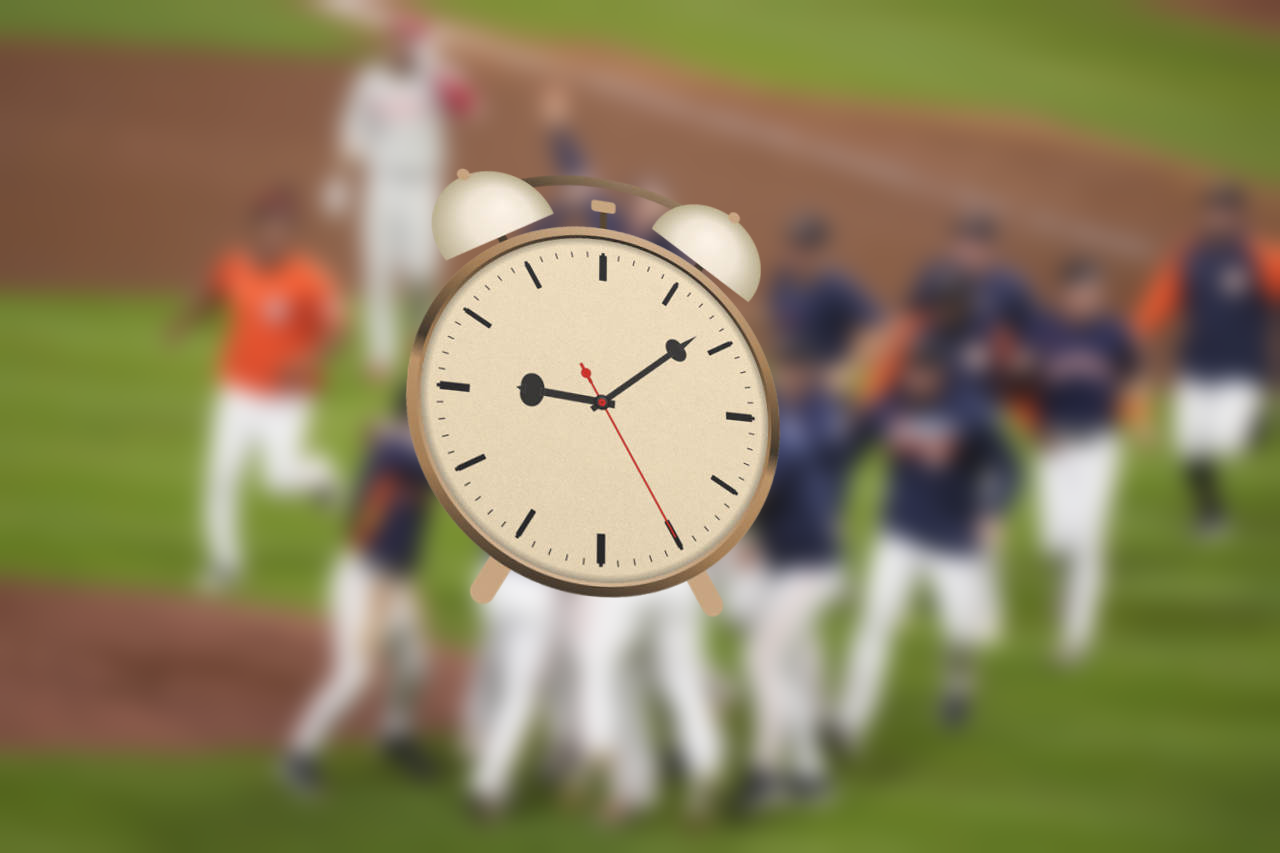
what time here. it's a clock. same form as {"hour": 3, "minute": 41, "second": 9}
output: {"hour": 9, "minute": 8, "second": 25}
